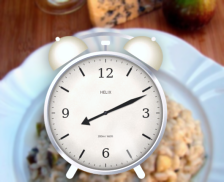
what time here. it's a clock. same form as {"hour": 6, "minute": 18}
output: {"hour": 8, "minute": 11}
